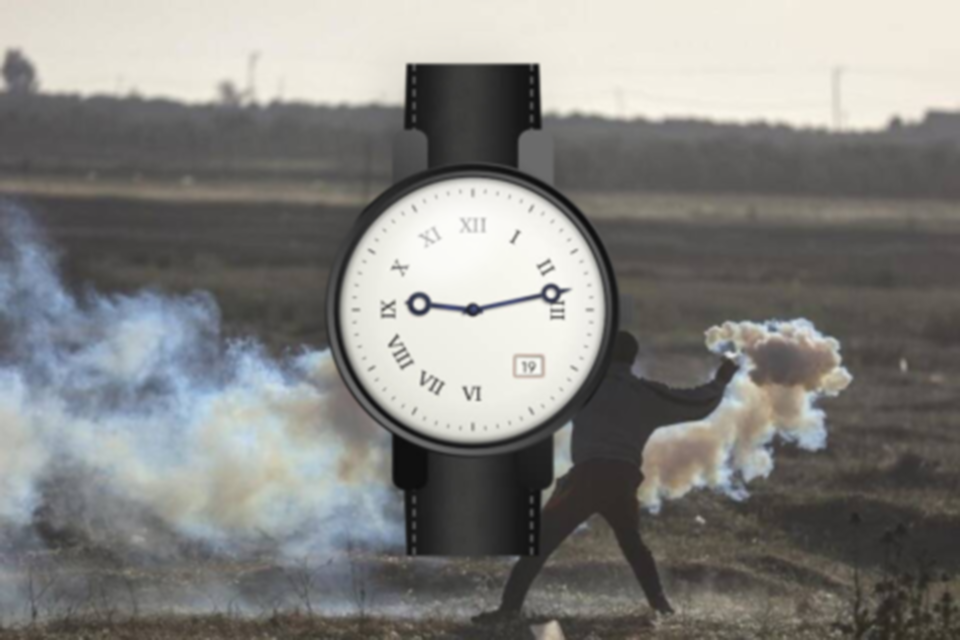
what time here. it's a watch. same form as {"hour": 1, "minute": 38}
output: {"hour": 9, "minute": 13}
